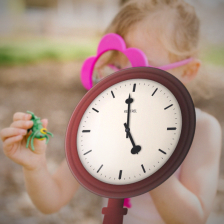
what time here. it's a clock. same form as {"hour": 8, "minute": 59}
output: {"hour": 4, "minute": 59}
